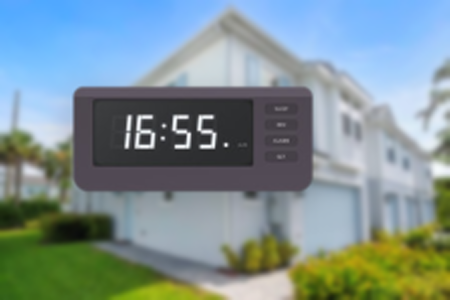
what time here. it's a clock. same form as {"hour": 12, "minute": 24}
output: {"hour": 16, "minute": 55}
